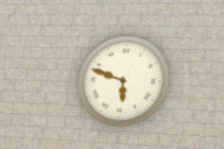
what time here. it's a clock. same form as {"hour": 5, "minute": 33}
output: {"hour": 5, "minute": 48}
